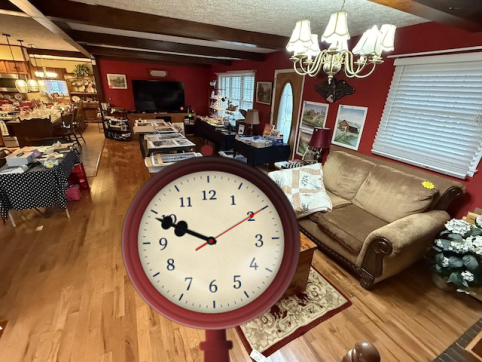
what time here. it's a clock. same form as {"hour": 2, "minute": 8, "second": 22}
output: {"hour": 9, "minute": 49, "second": 10}
